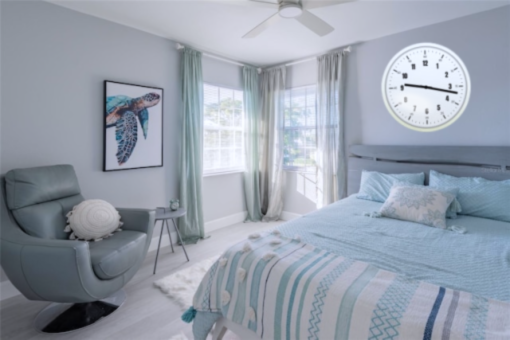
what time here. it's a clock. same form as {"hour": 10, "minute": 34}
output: {"hour": 9, "minute": 17}
